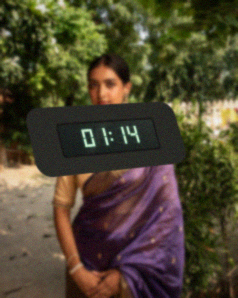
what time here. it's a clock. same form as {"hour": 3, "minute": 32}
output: {"hour": 1, "minute": 14}
